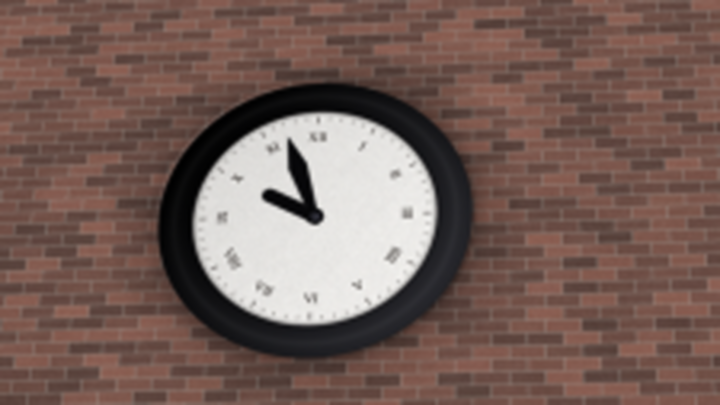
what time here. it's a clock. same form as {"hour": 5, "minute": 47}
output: {"hour": 9, "minute": 57}
